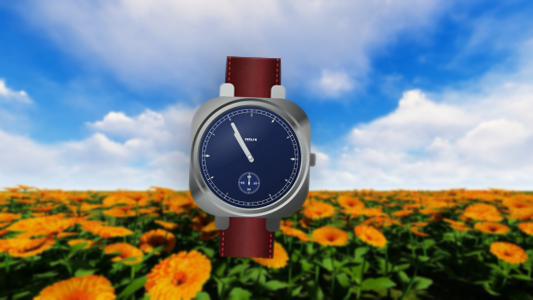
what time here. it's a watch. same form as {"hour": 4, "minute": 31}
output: {"hour": 10, "minute": 55}
